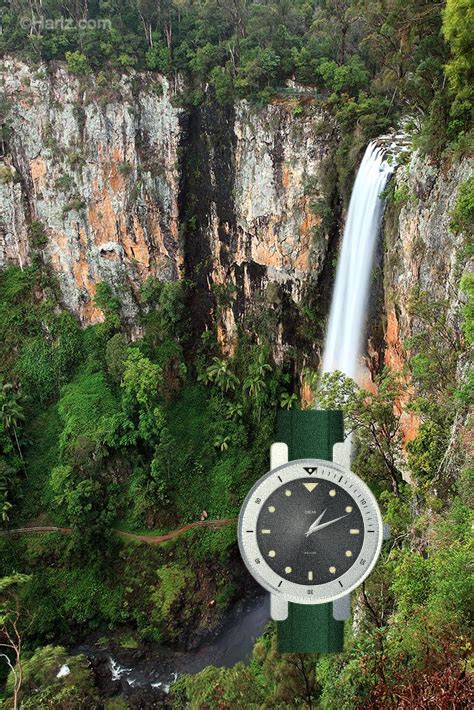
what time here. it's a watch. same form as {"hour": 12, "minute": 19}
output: {"hour": 1, "minute": 11}
